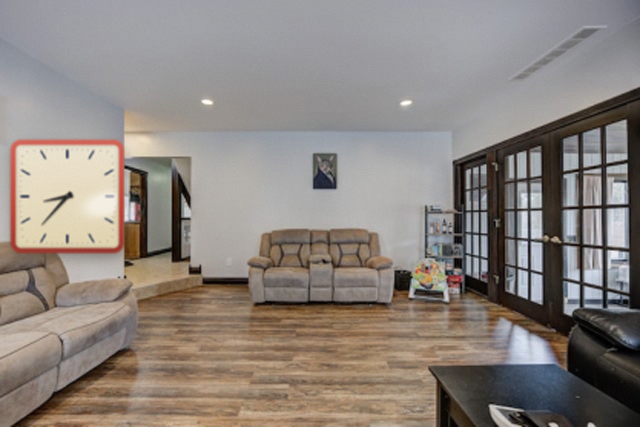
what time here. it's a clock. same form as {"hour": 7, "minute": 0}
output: {"hour": 8, "minute": 37}
